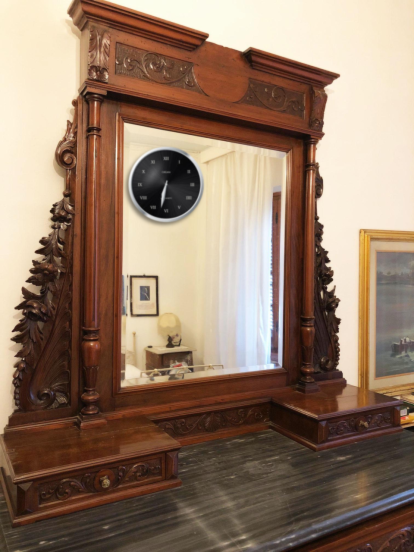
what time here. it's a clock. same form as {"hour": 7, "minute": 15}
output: {"hour": 6, "minute": 32}
